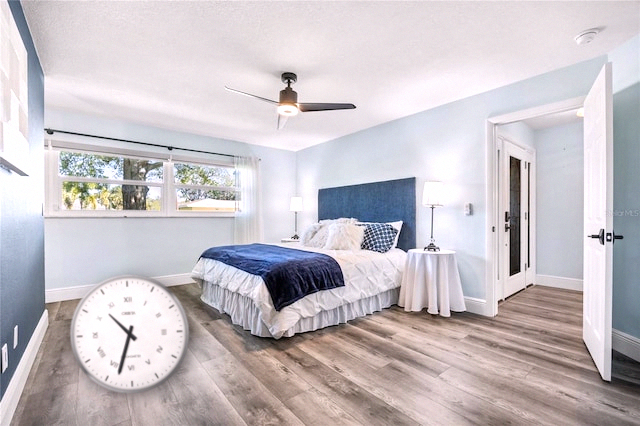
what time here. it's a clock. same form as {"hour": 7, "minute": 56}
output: {"hour": 10, "minute": 33}
